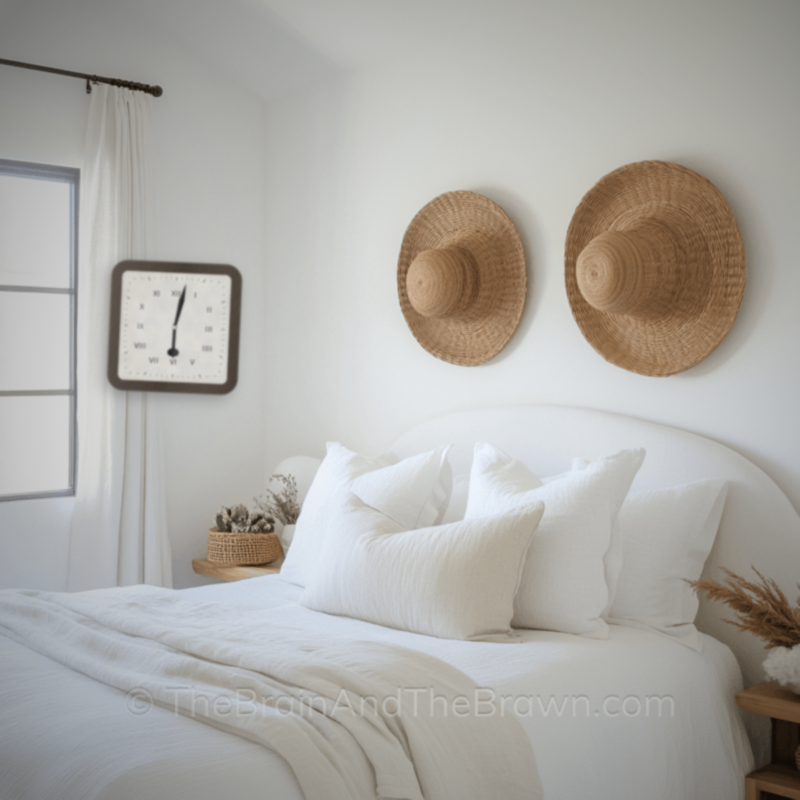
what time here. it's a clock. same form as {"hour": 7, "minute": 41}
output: {"hour": 6, "minute": 2}
